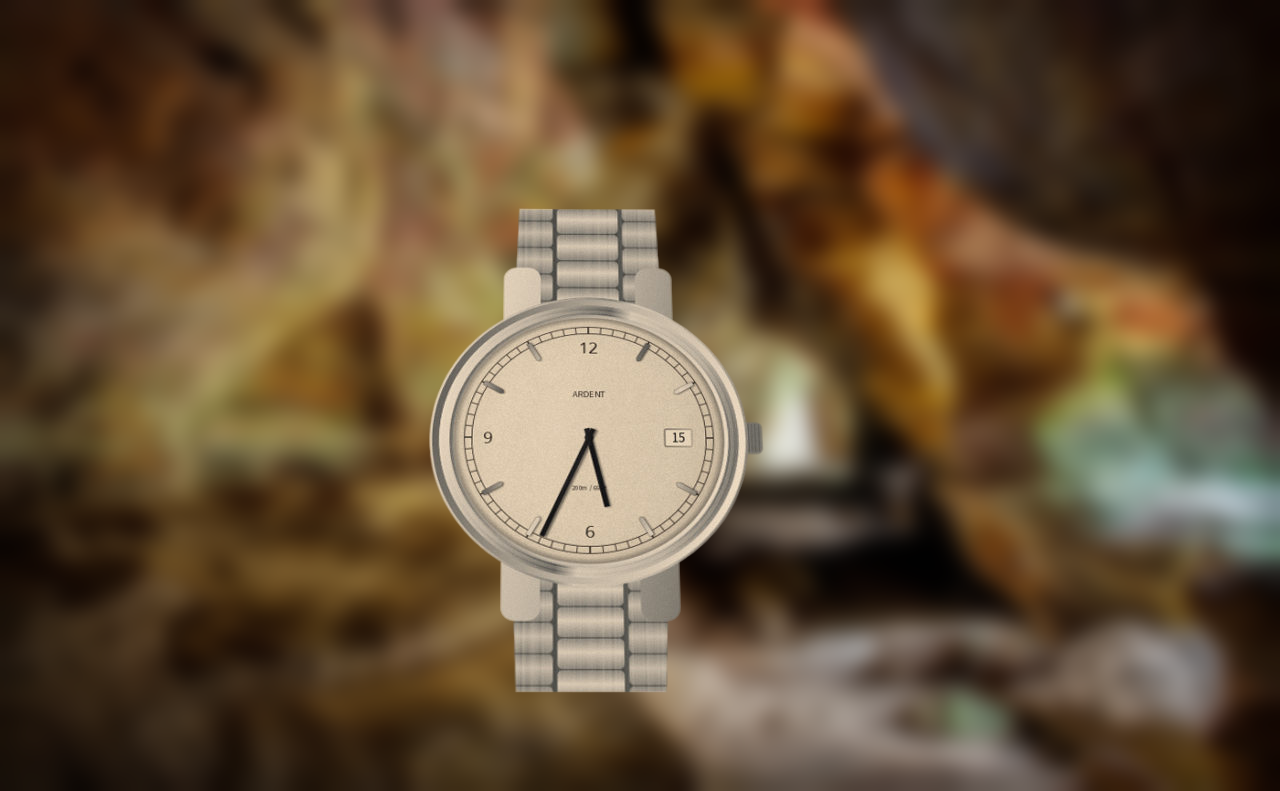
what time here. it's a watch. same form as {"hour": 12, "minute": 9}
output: {"hour": 5, "minute": 34}
